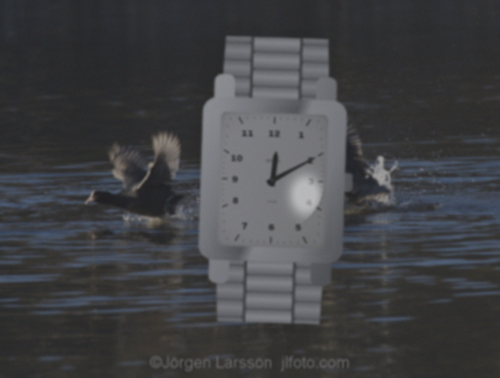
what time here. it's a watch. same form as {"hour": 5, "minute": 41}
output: {"hour": 12, "minute": 10}
